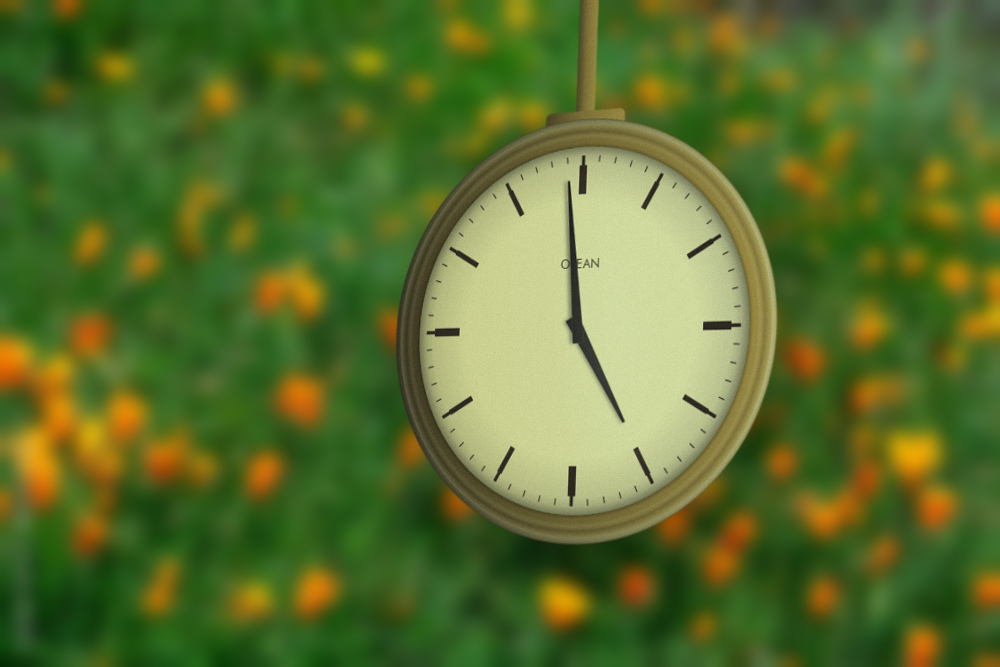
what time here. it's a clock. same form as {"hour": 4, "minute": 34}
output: {"hour": 4, "minute": 59}
